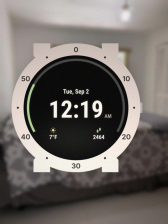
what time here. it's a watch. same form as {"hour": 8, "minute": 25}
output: {"hour": 12, "minute": 19}
